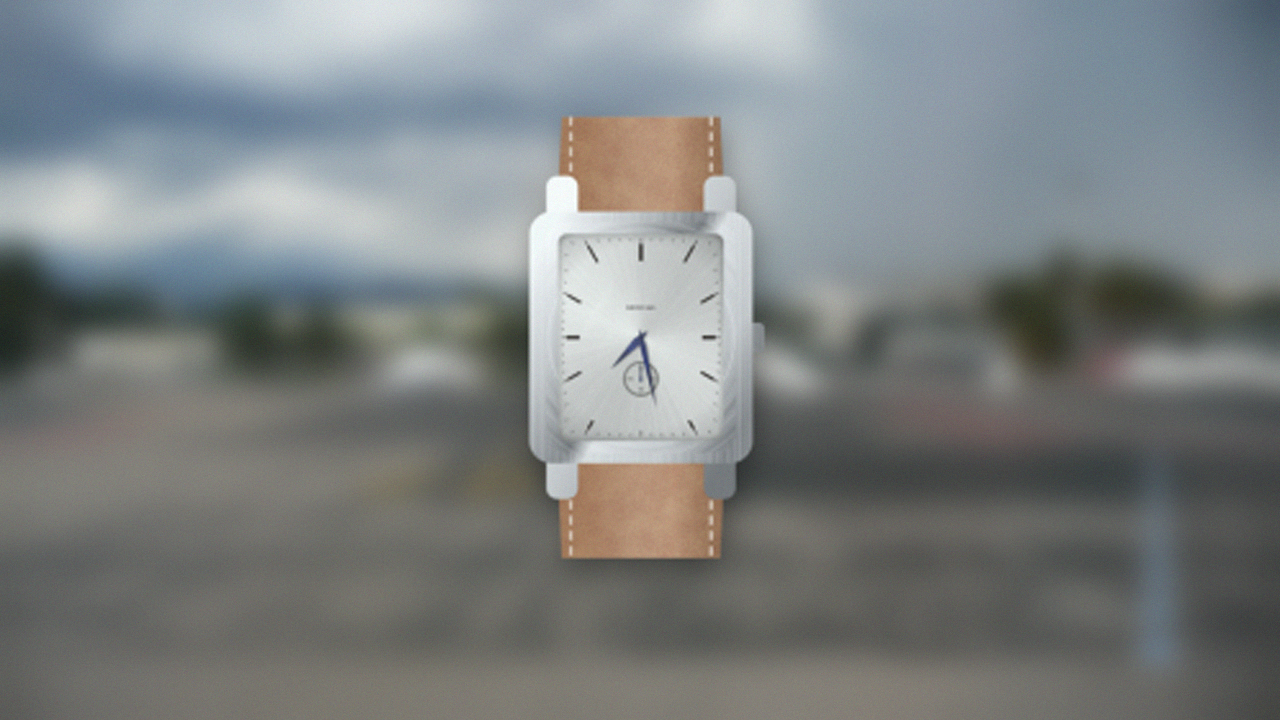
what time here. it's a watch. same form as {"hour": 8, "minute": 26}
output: {"hour": 7, "minute": 28}
